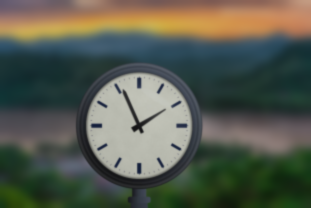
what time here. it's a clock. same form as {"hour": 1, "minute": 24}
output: {"hour": 1, "minute": 56}
